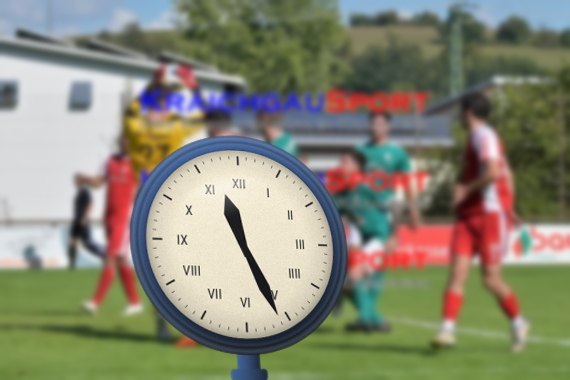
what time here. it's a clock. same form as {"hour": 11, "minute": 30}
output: {"hour": 11, "minute": 26}
